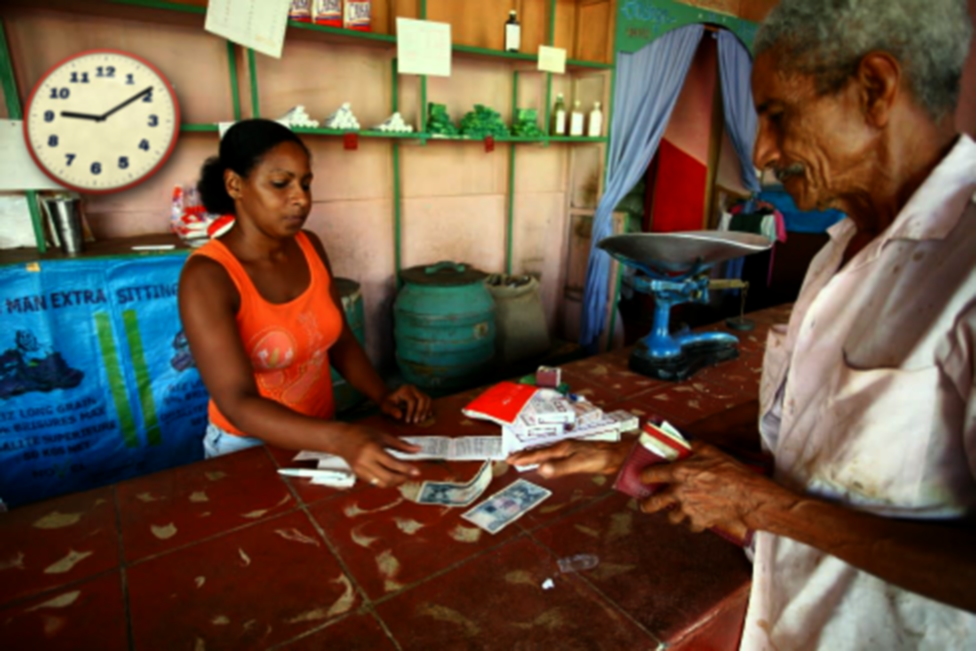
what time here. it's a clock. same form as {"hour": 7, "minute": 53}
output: {"hour": 9, "minute": 9}
